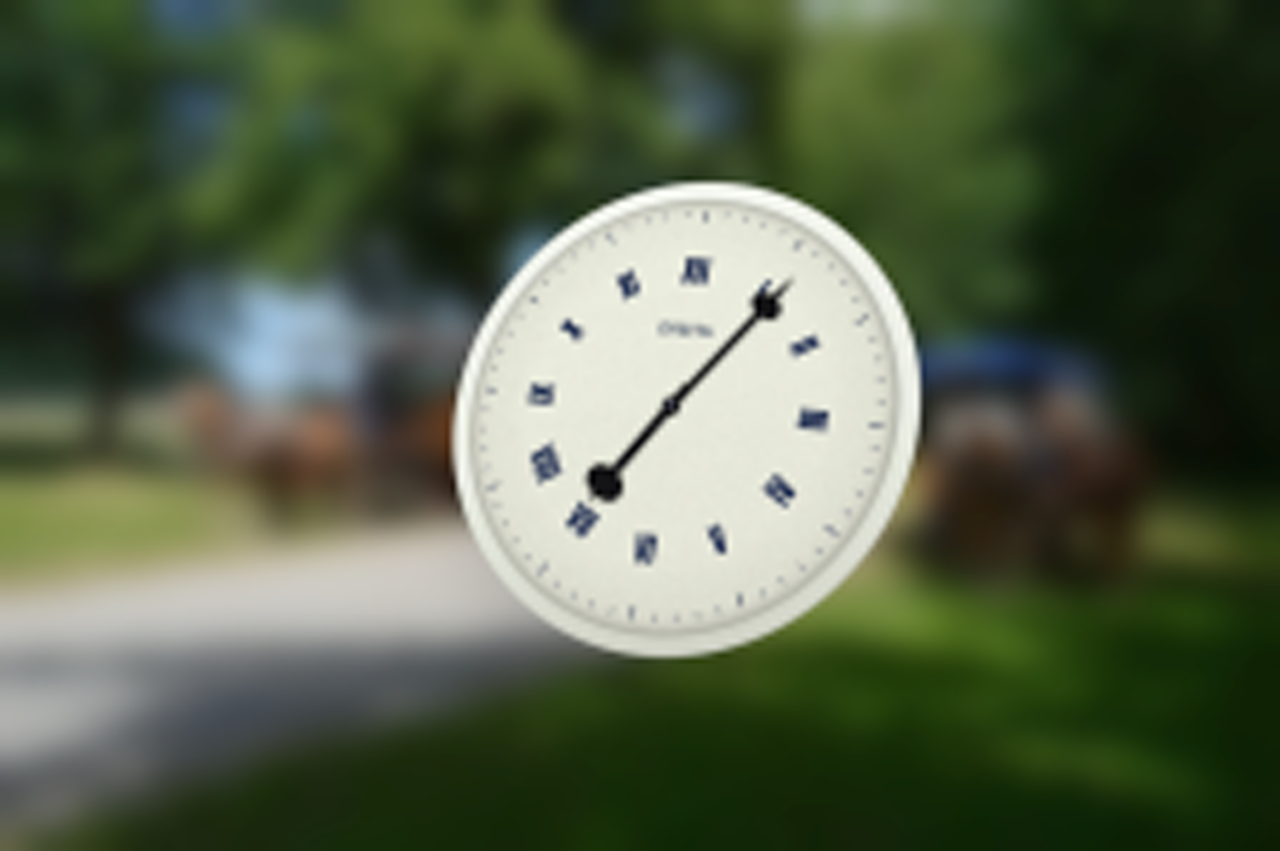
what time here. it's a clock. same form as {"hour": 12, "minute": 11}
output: {"hour": 7, "minute": 6}
